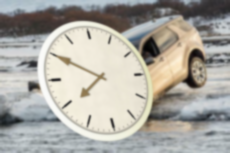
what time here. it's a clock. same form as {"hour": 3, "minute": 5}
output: {"hour": 7, "minute": 50}
